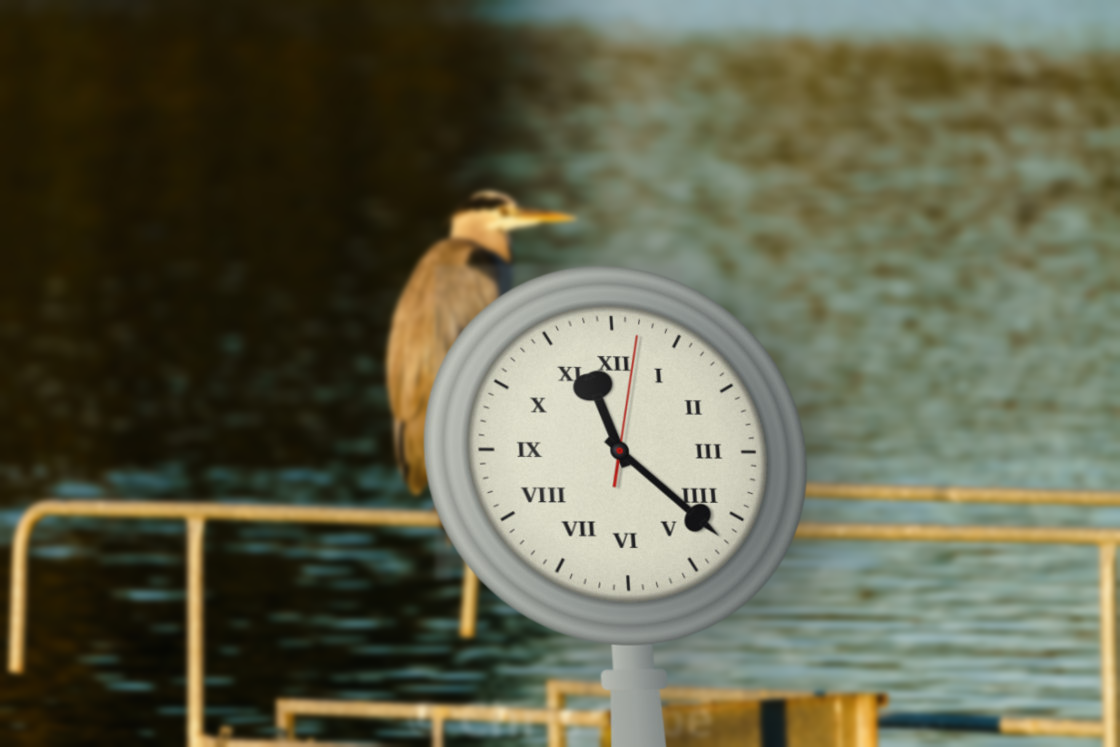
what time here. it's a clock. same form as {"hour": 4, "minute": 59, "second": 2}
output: {"hour": 11, "minute": 22, "second": 2}
